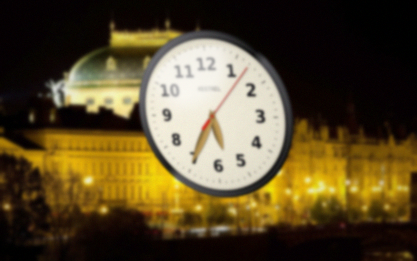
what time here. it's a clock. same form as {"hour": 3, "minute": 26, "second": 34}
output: {"hour": 5, "minute": 35, "second": 7}
